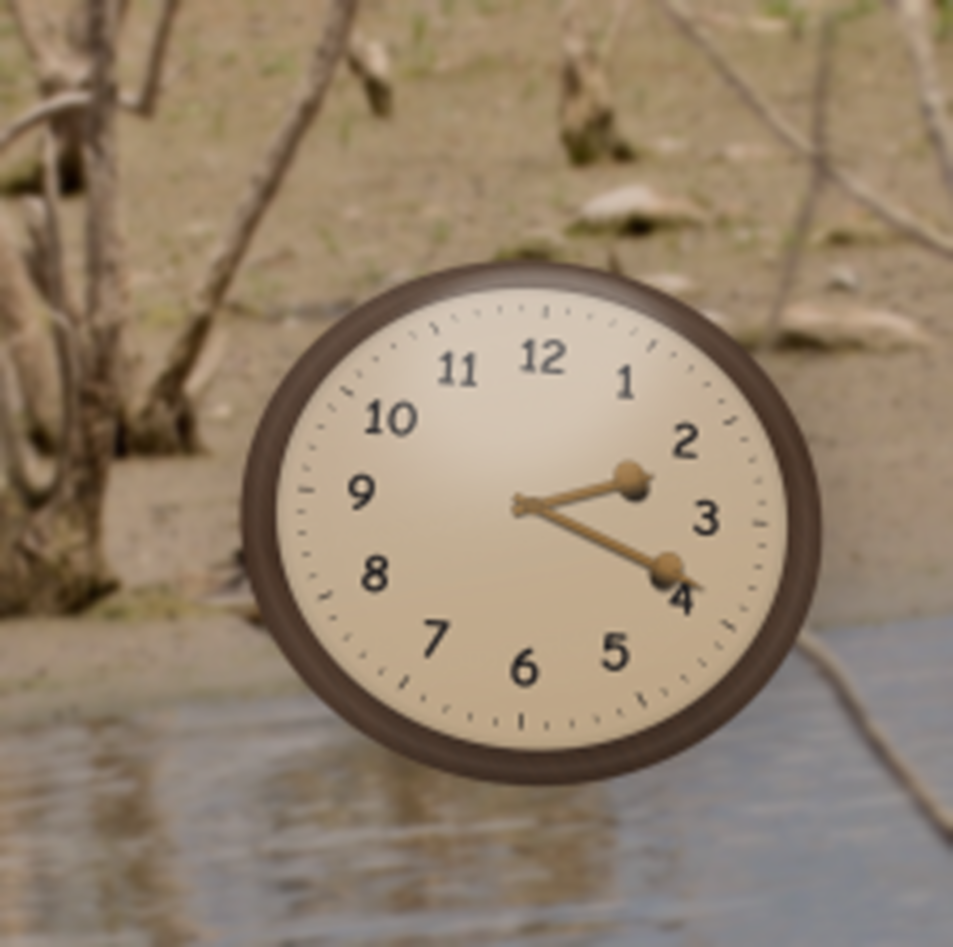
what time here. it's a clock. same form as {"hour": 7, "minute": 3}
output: {"hour": 2, "minute": 19}
